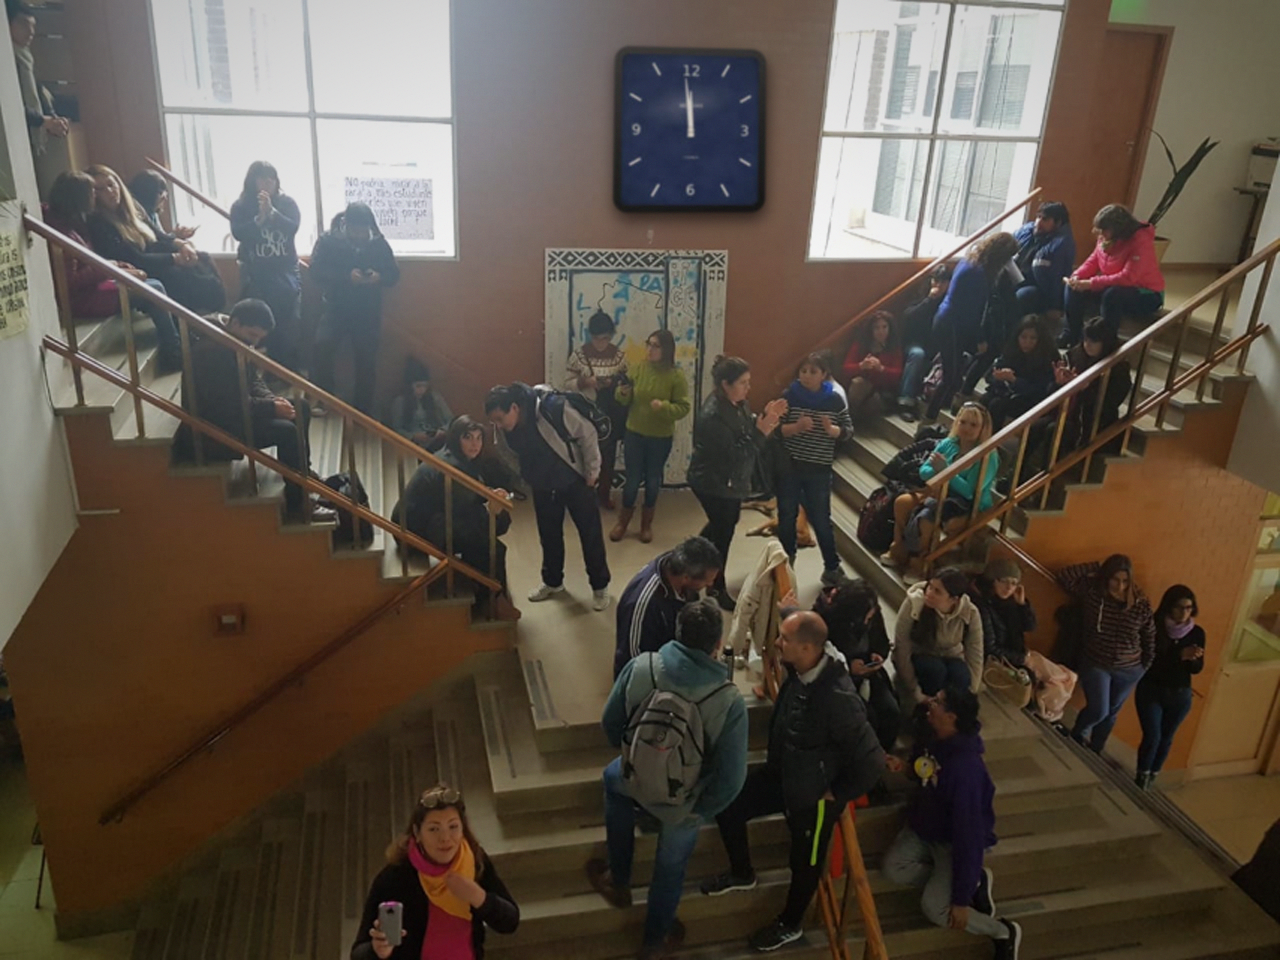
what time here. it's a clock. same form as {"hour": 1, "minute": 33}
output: {"hour": 11, "minute": 59}
